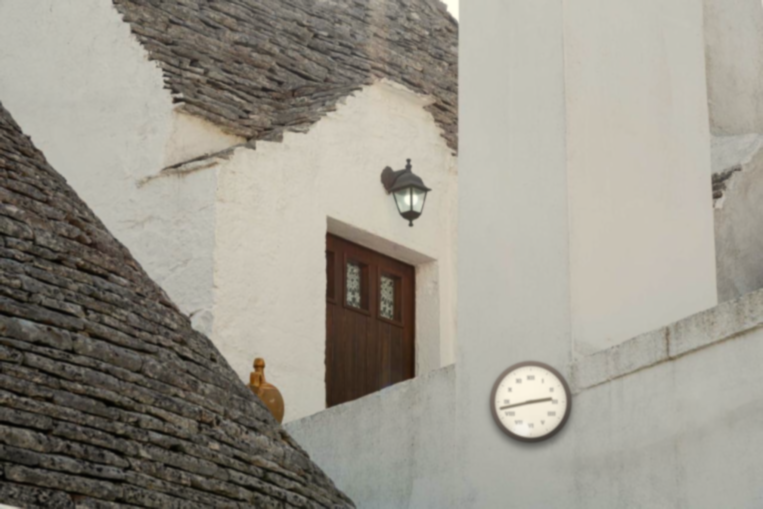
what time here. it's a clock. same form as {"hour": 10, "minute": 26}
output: {"hour": 2, "minute": 43}
